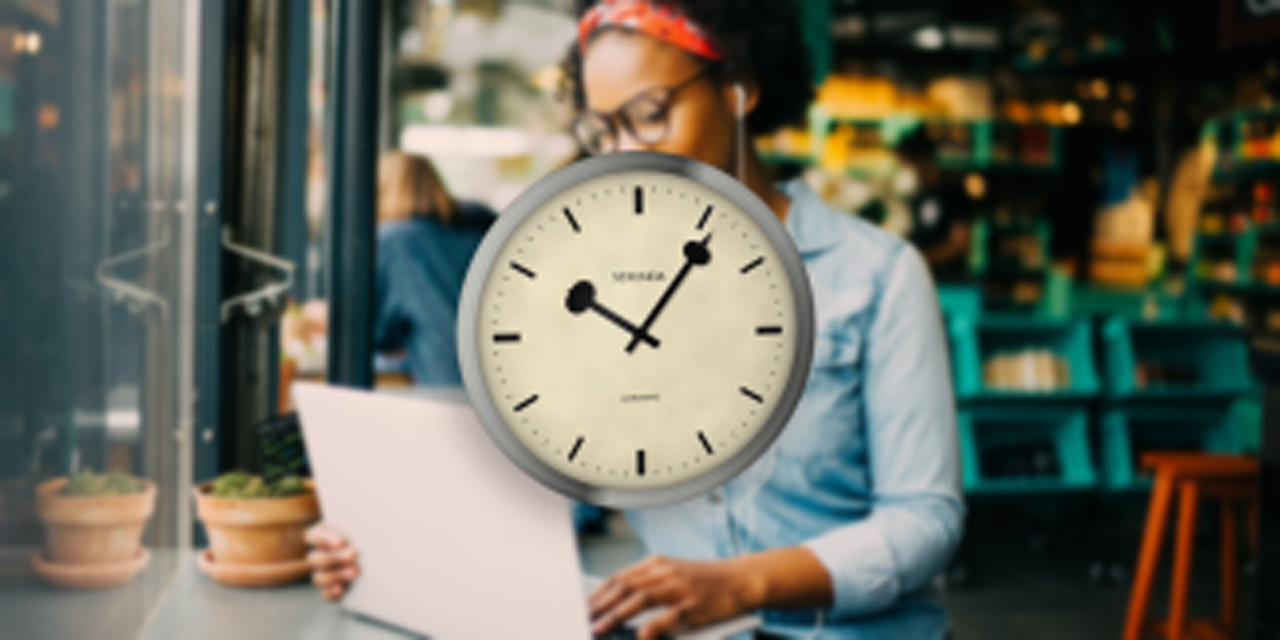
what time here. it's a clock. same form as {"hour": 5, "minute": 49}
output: {"hour": 10, "minute": 6}
